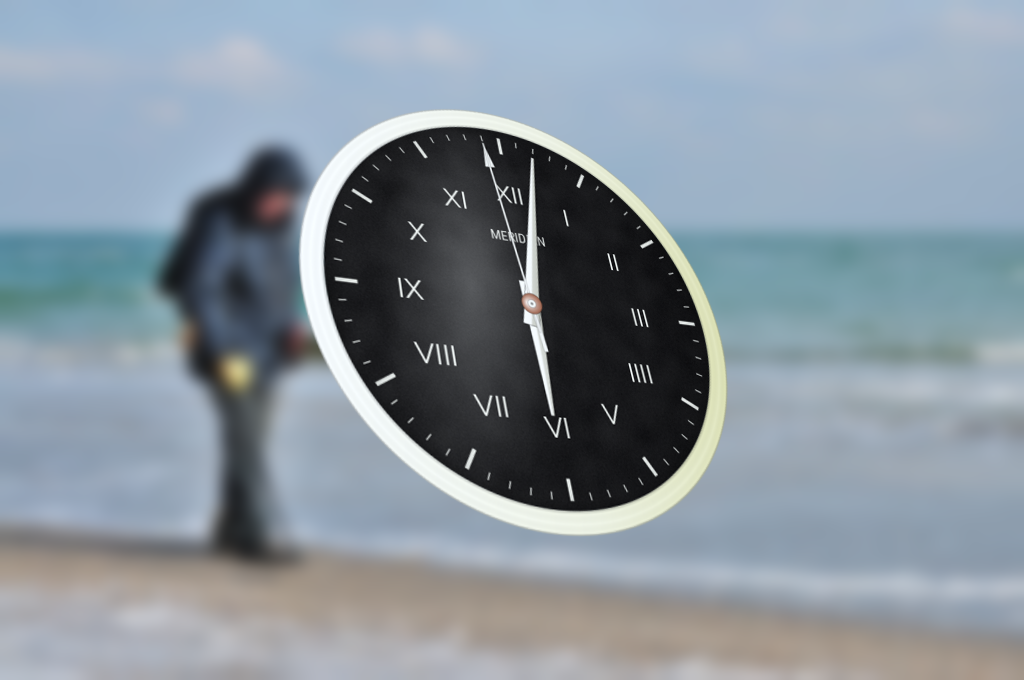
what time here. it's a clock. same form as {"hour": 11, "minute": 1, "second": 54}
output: {"hour": 6, "minute": 1, "second": 59}
